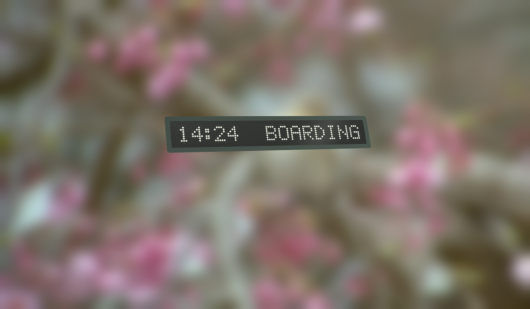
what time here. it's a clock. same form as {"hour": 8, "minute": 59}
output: {"hour": 14, "minute": 24}
